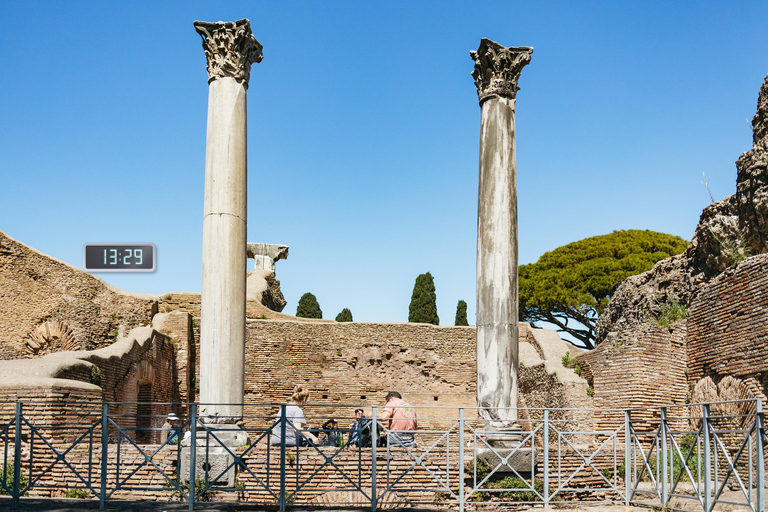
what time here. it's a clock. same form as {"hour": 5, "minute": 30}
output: {"hour": 13, "minute": 29}
